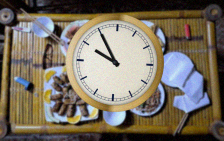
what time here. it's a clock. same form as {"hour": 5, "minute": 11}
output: {"hour": 9, "minute": 55}
